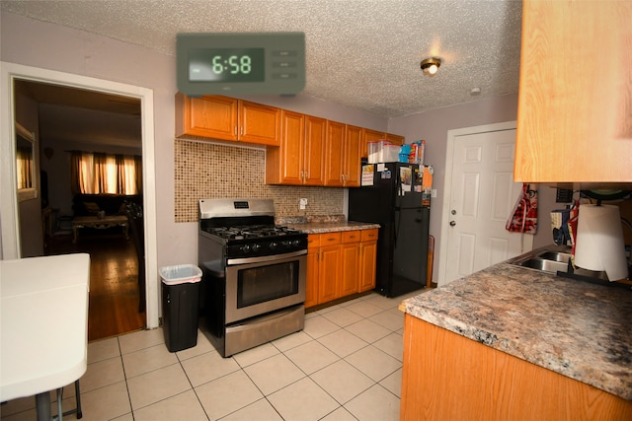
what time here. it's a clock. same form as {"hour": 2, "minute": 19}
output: {"hour": 6, "minute": 58}
